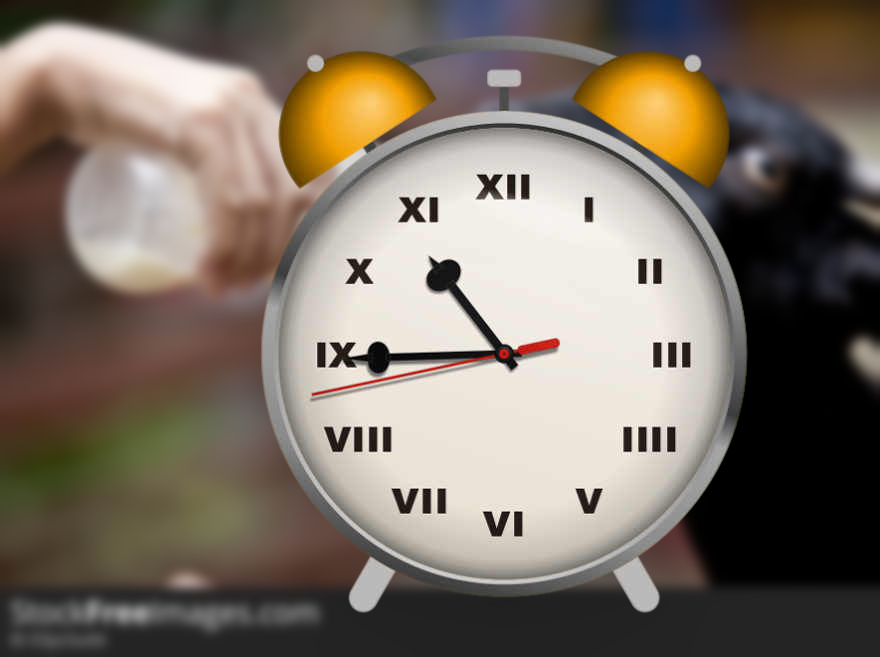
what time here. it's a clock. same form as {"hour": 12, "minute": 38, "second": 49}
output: {"hour": 10, "minute": 44, "second": 43}
